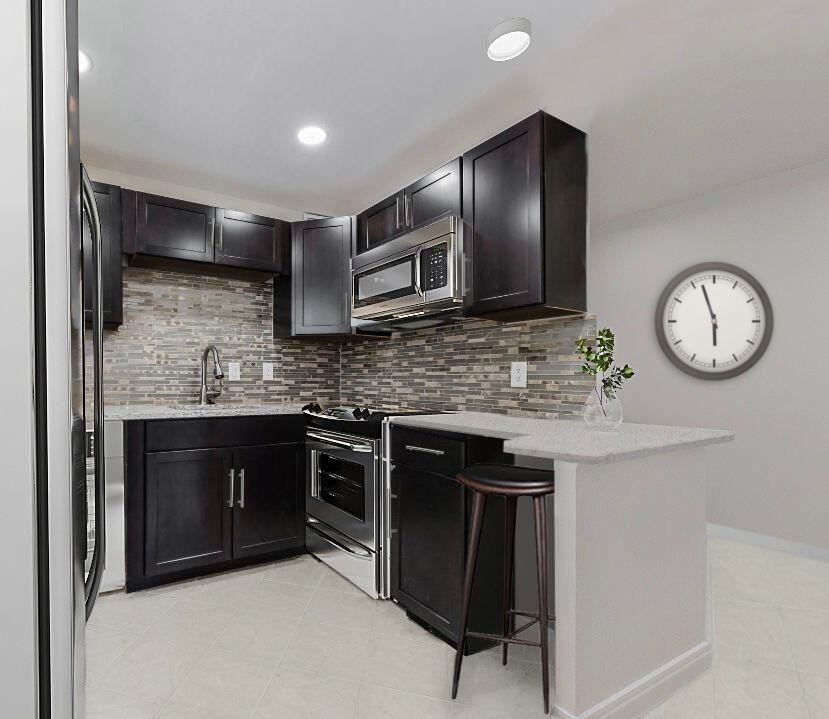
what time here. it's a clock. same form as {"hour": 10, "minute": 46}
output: {"hour": 5, "minute": 57}
